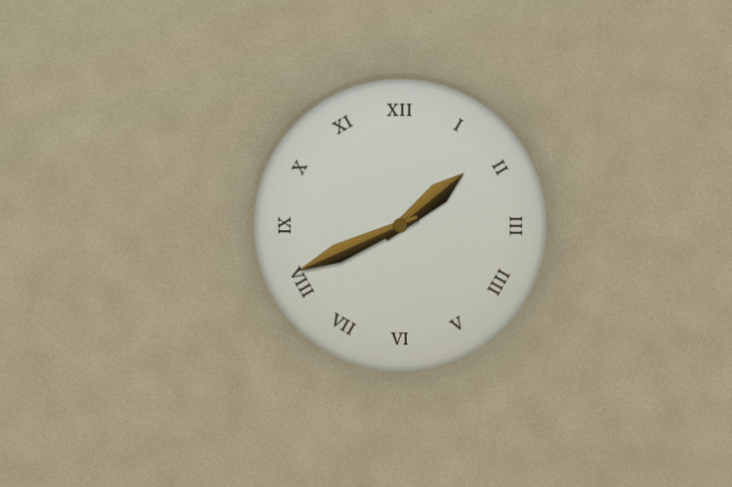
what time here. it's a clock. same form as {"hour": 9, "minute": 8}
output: {"hour": 1, "minute": 41}
